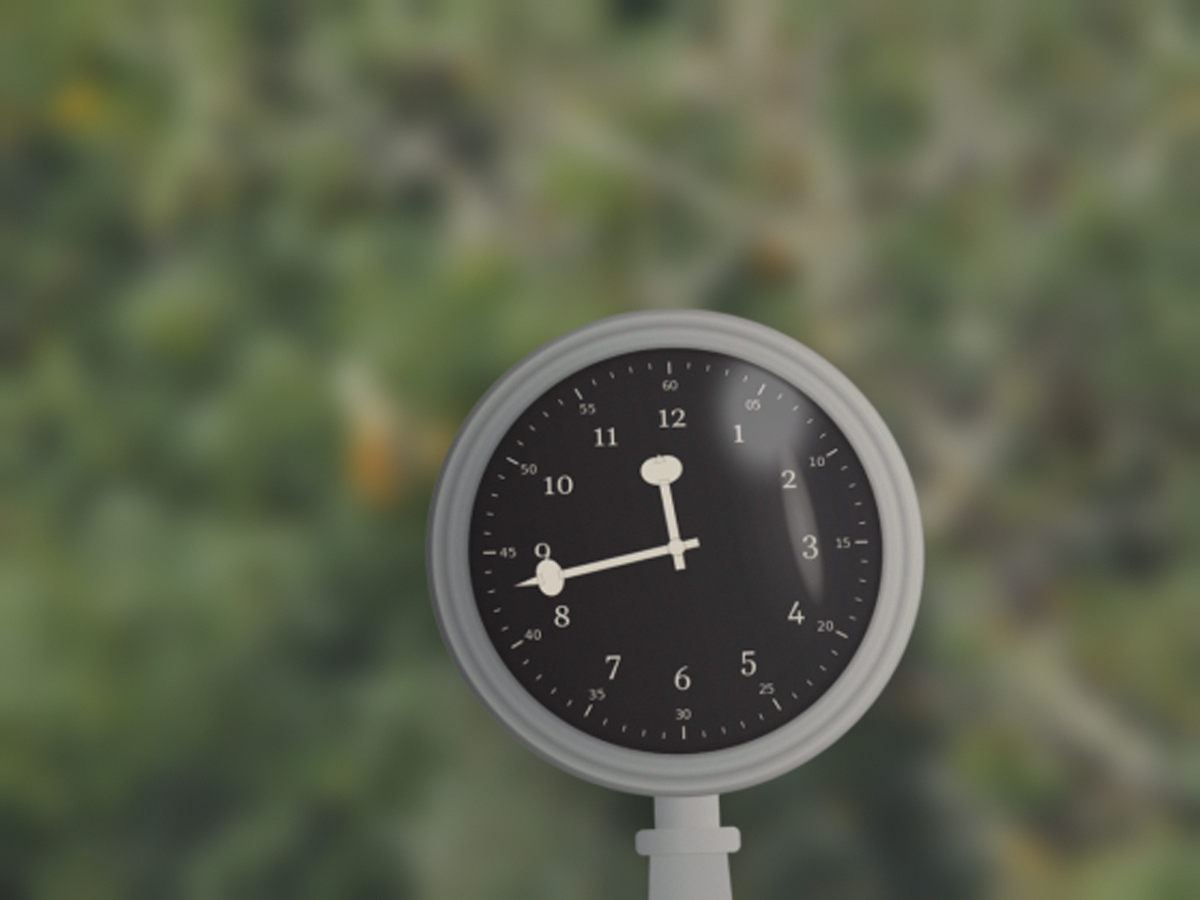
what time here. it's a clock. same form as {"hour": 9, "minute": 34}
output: {"hour": 11, "minute": 43}
